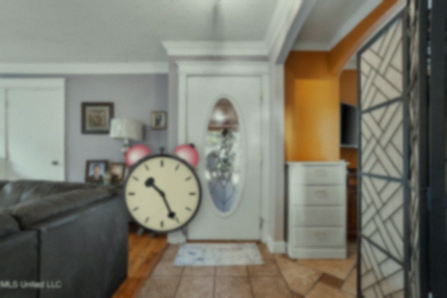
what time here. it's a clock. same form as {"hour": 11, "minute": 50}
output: {"hour": 10, "minute": 26}
